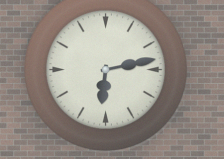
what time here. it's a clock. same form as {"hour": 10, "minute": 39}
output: {"hour": 6, "minute": 13}
